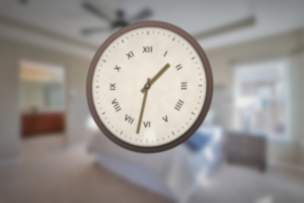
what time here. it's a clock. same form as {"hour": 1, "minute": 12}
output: {"hour": 1, "minute": 32}
